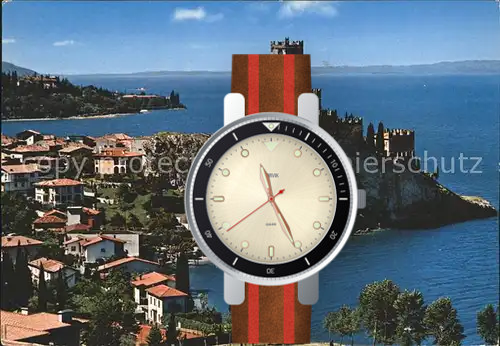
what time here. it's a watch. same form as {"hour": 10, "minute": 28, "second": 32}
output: {"hour": 11, "minute": 25, "second": 39}
